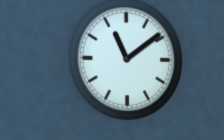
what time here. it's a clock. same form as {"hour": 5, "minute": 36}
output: {"hour": 11, "minute": 9}
